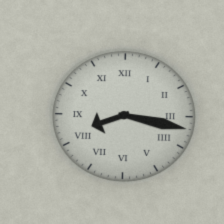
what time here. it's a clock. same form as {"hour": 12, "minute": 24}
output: {"hour": 8, "minute": 17}
